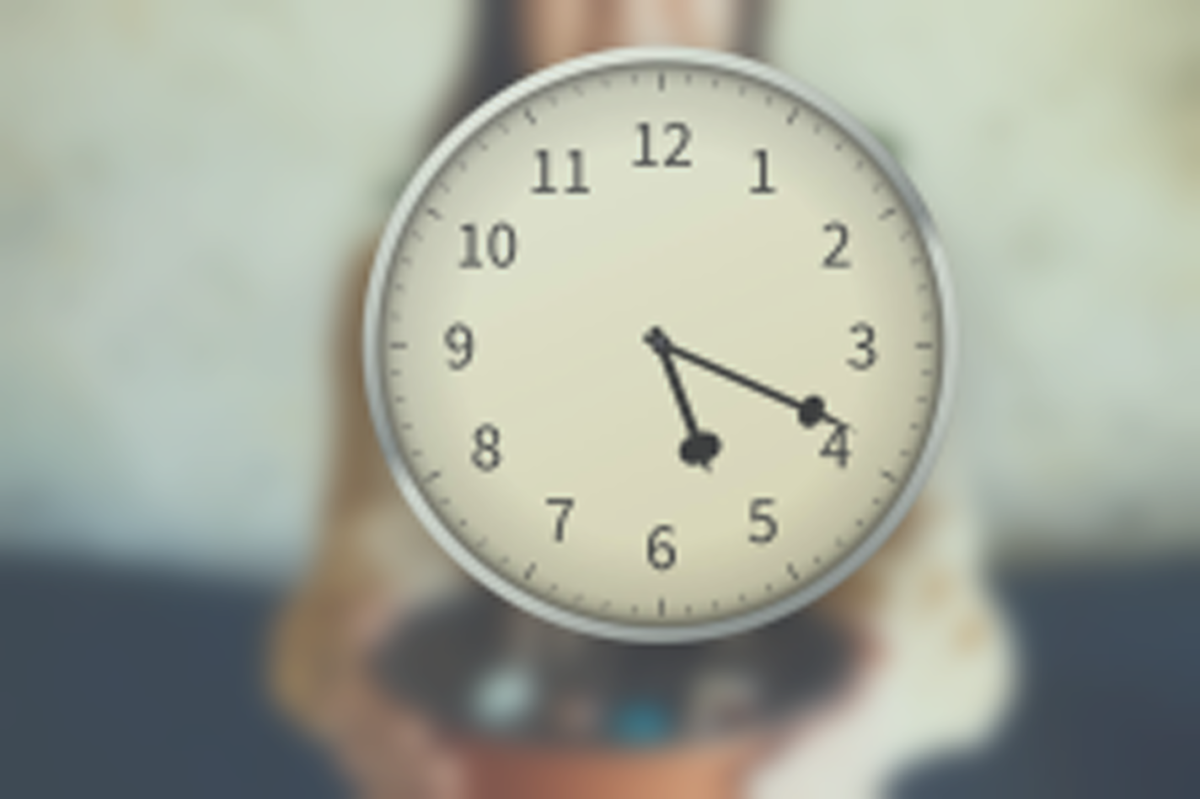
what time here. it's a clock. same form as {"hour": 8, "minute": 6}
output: {"hour": 5, "minute": 19}
